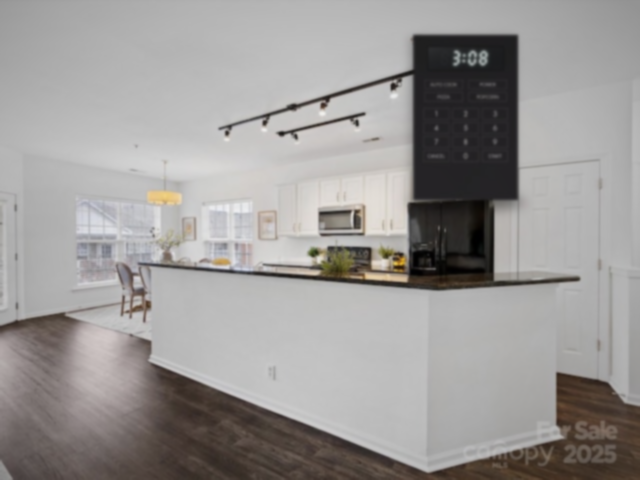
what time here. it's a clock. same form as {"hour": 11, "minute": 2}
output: {"hour": 3, "minute": 8}
